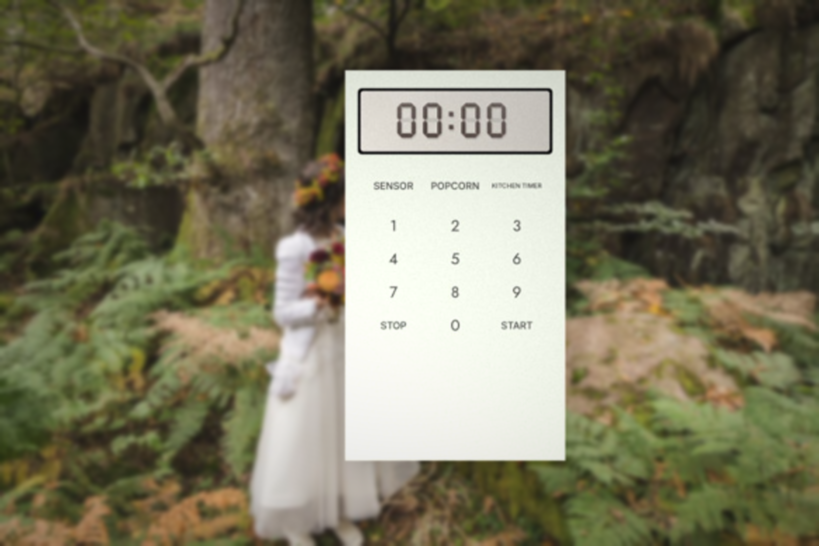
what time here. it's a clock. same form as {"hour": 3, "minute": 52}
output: {"hour": 0, "minute": 0}
